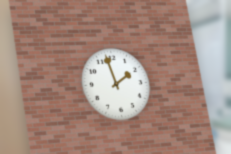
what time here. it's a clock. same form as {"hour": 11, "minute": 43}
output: {"hour": 1, "minute": 58}
